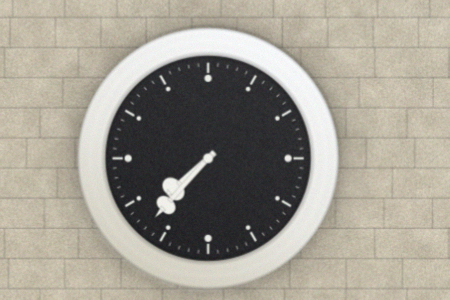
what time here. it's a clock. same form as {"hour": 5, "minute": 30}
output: {"hour": 7, "minute": 37}
